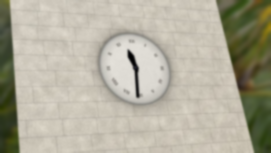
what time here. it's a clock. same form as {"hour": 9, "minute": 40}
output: {"hour": 11, "minute": 31}
